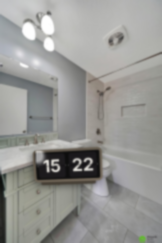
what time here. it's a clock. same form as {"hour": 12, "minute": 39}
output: {"hour": 15, "minute": 22}
